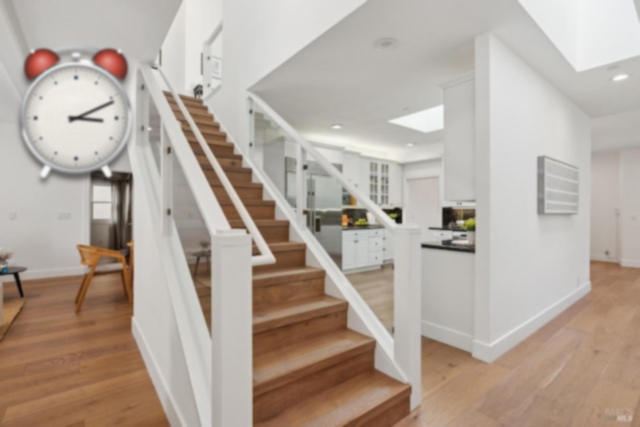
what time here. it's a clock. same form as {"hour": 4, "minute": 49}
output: {"hour": 3, "minute": 11}
